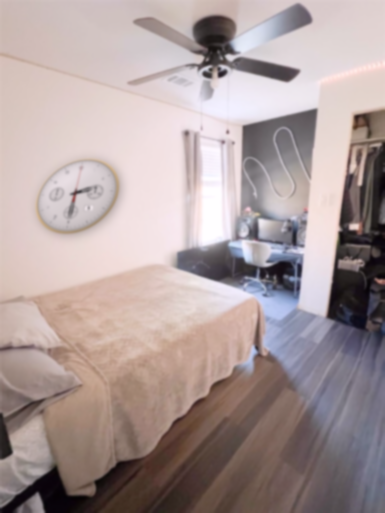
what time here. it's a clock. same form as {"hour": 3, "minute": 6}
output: {"hour": 2, "minute": 30}
